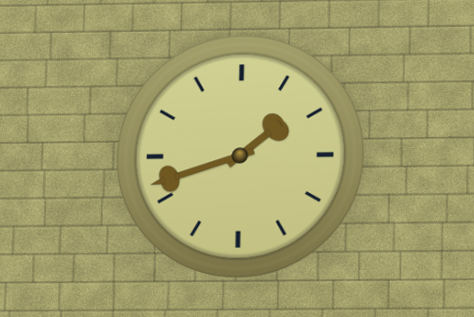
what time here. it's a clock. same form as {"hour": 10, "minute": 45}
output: {"hour": 1, "minute": 42}
